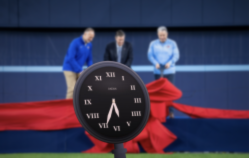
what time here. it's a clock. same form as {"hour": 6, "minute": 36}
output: {"hour": 5, "minute": 34}
